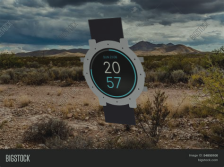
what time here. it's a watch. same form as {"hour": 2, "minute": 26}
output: {"hour": 20, "minute": 57}
